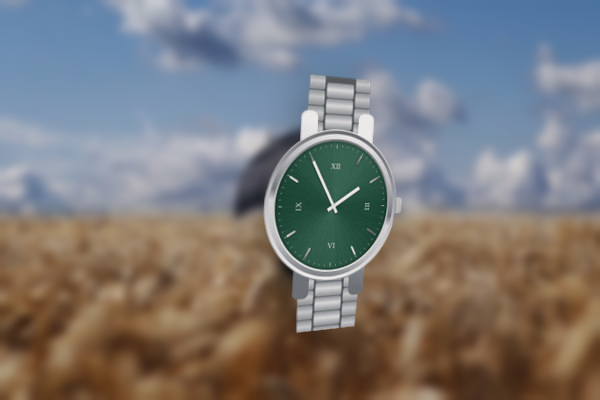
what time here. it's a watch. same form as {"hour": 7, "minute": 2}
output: {"hour": 1, "minute": 55}
